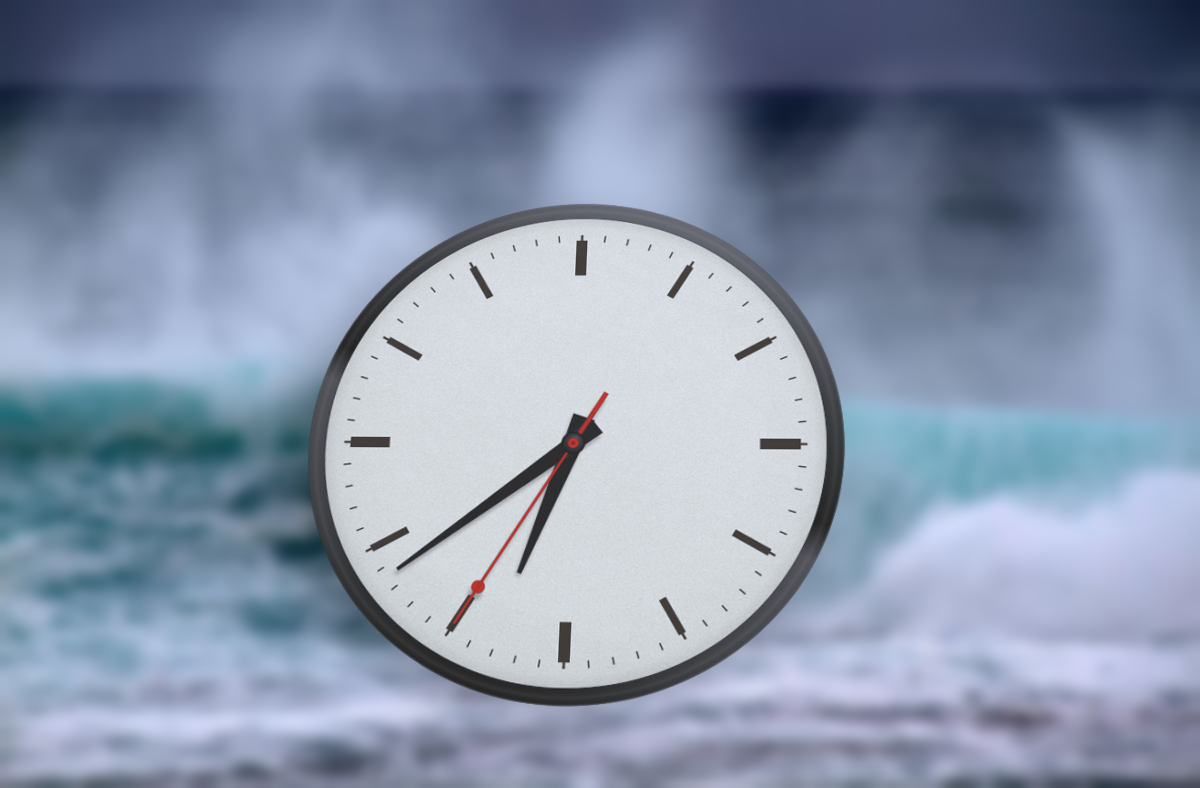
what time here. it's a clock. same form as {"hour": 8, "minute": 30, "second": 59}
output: {"hour": 6, "minute": 38, "second": 35}
